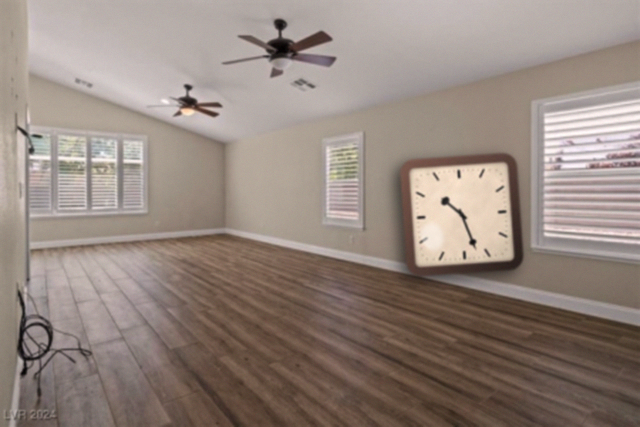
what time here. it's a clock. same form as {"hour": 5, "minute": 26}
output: {"hour": 10, "minute": 27}
